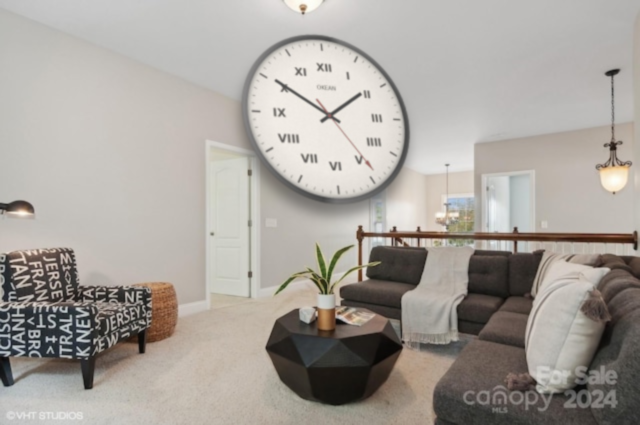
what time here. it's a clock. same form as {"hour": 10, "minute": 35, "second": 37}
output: {"hour": 1, "minute": 50, "second": 24}
